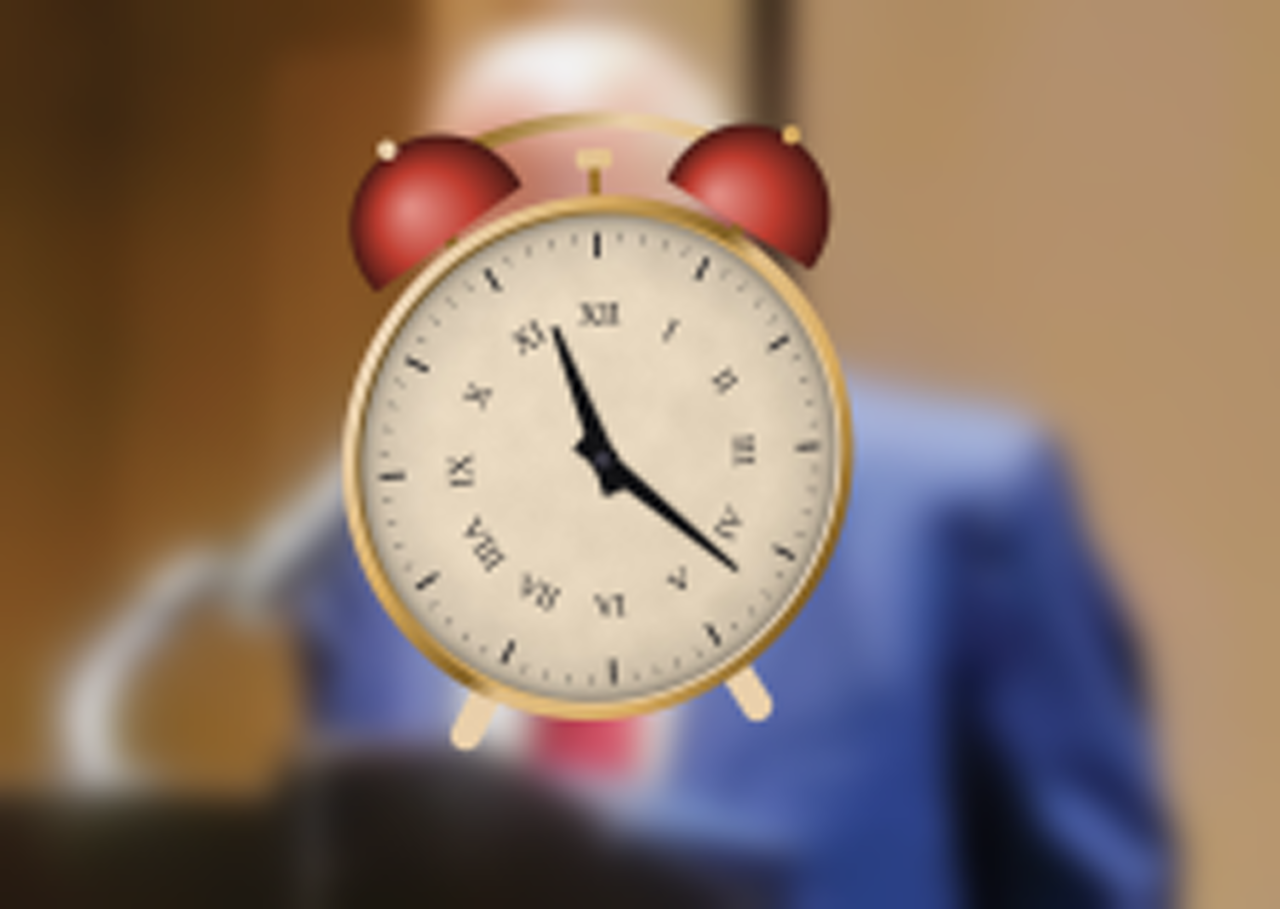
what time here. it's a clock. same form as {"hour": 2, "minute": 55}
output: {"hour": 11, "minute": 22}
